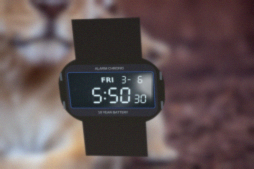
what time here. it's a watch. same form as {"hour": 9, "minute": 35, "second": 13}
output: {"hour": 5, "minute": 50, "second": 30}
